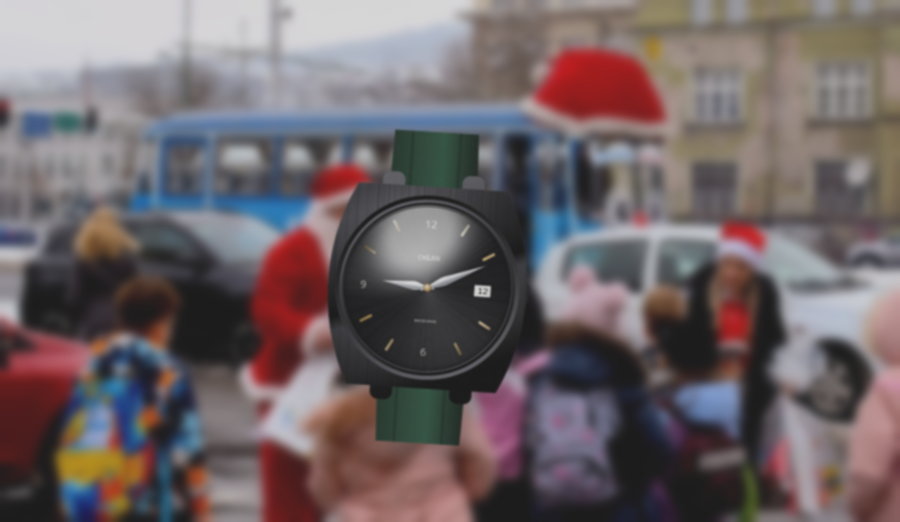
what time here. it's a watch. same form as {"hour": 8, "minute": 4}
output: {"hour": 9, "minute": 11}
